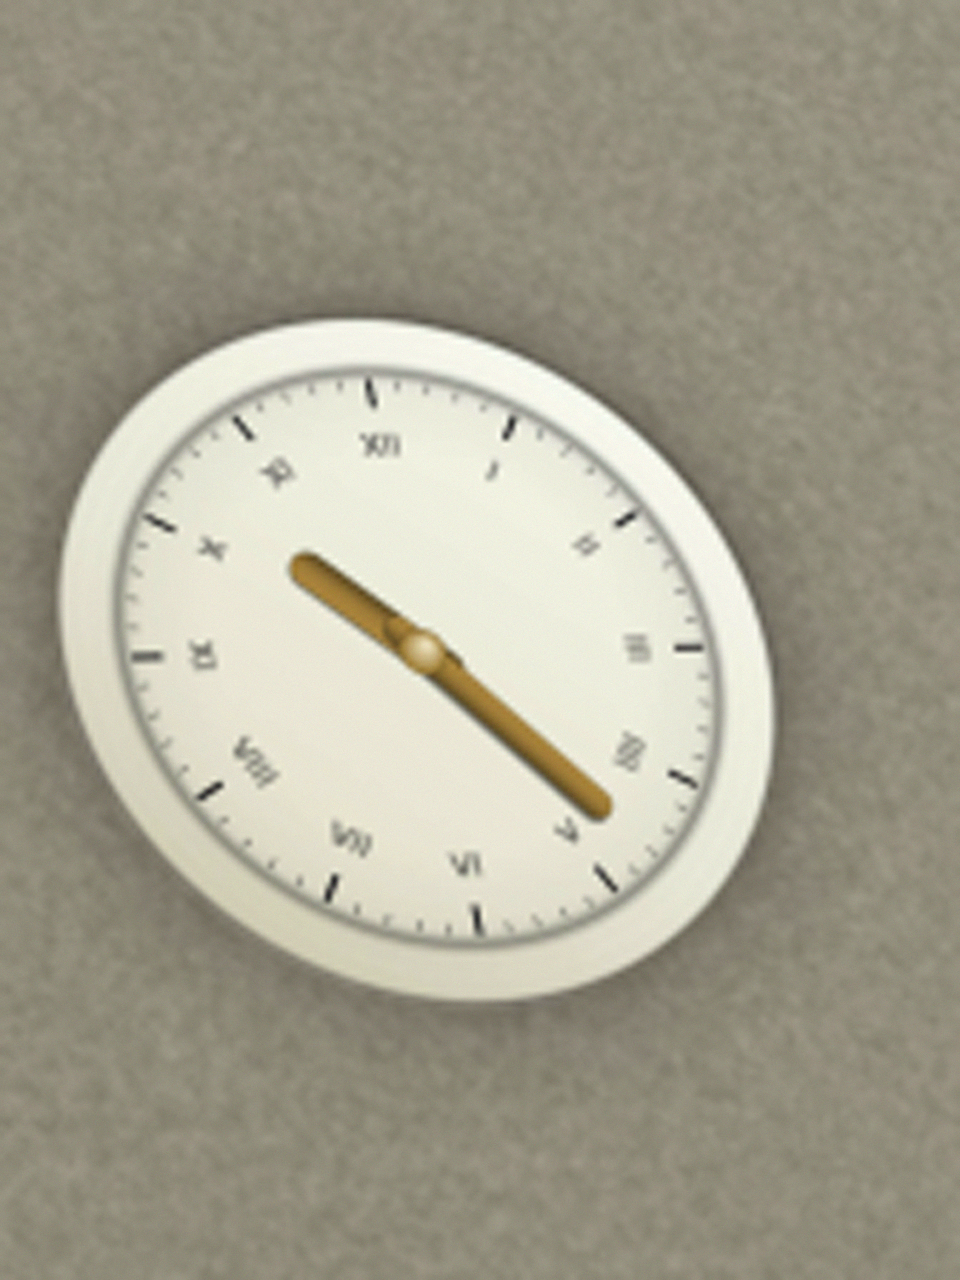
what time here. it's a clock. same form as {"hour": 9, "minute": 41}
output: {"hour": 10, "minute": 23}
